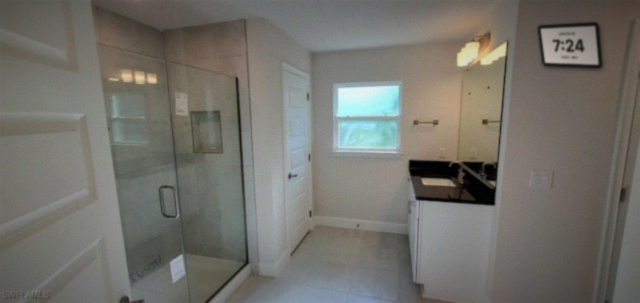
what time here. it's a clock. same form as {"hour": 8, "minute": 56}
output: {"hour": 7, "minute": 24}
